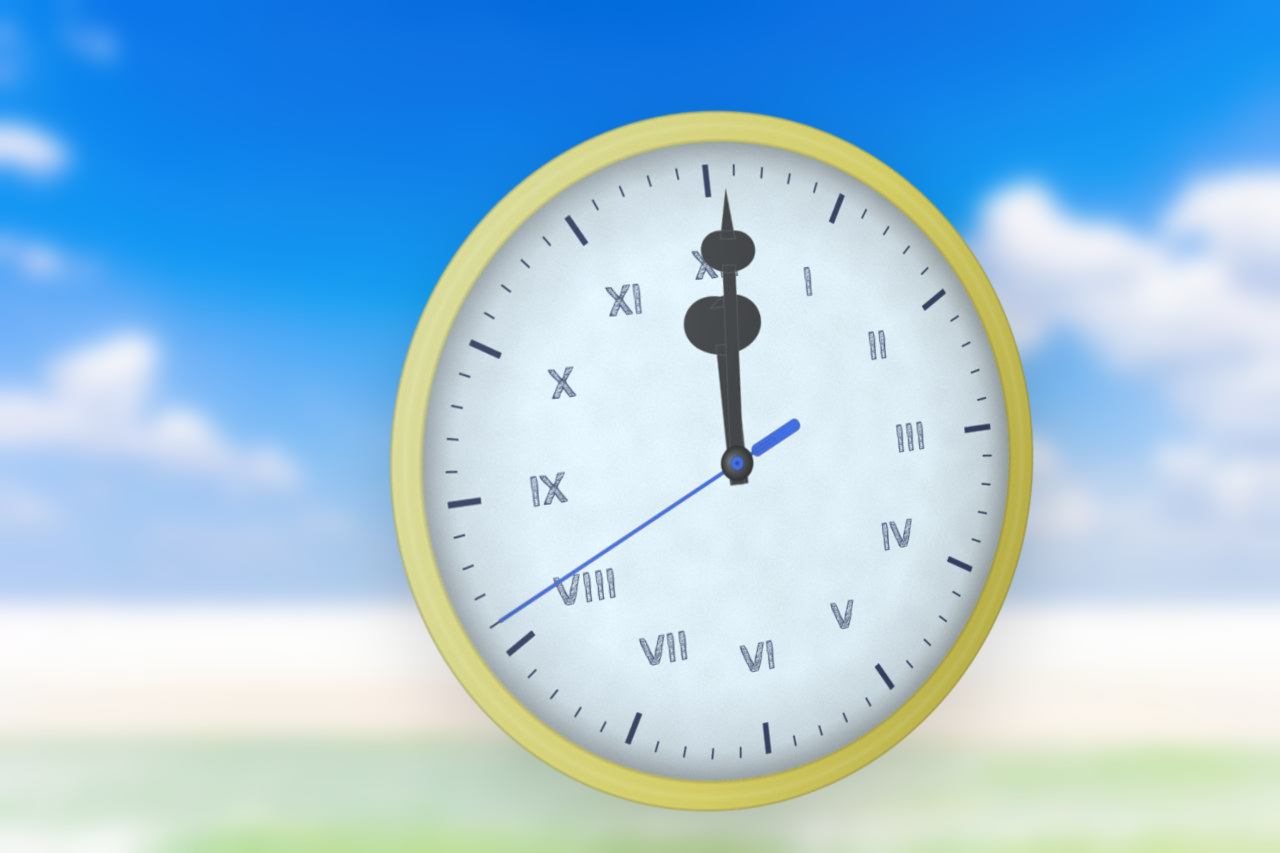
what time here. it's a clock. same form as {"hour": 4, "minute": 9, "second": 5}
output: {"hour": 12, "minute": 0, "second": 41}
